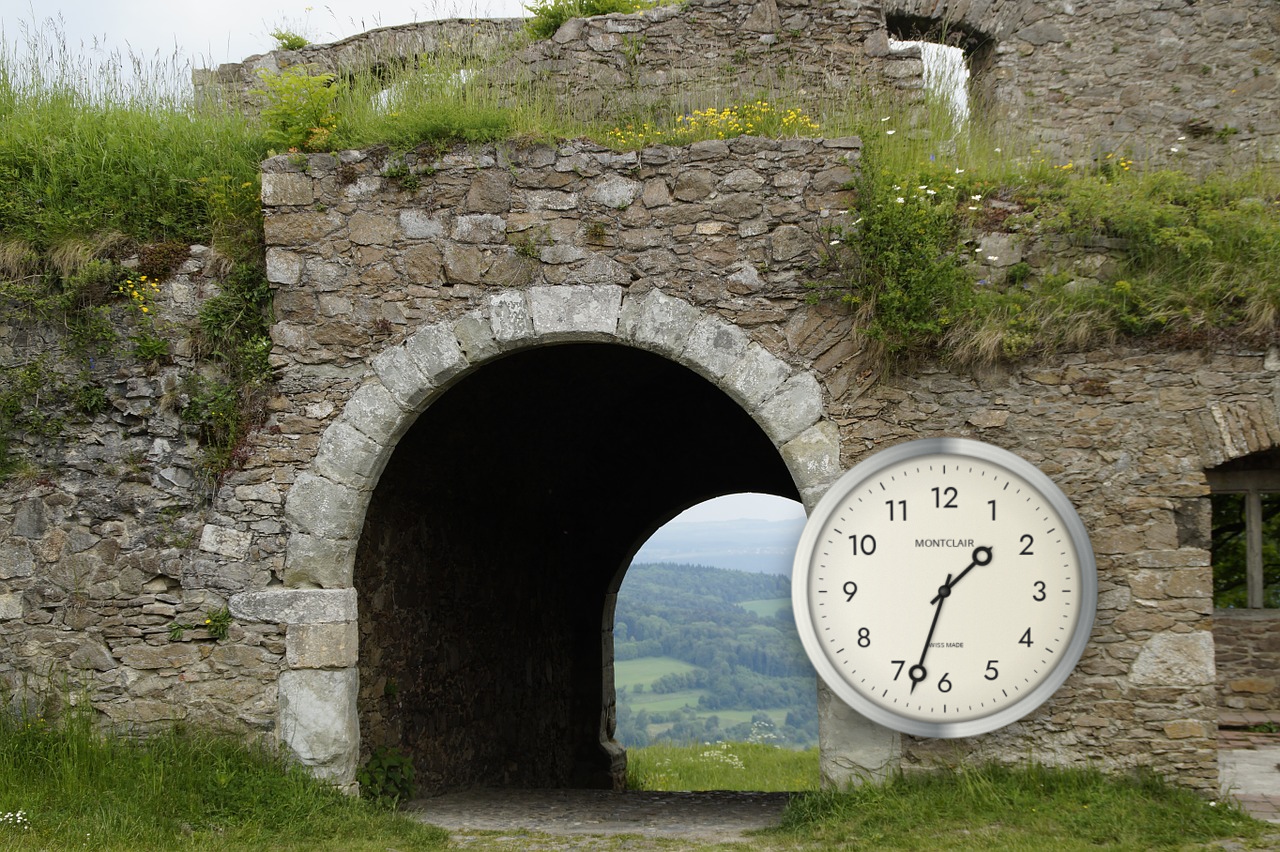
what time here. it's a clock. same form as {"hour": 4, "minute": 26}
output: {"hour": 1, "minute": 33}
